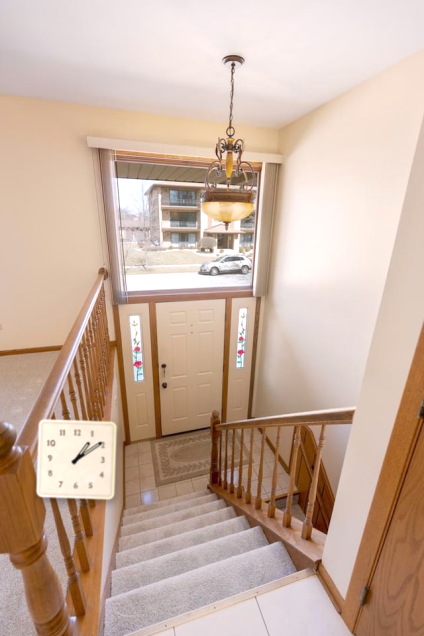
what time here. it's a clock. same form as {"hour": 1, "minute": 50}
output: {"hour": 1, "minute": 9}
